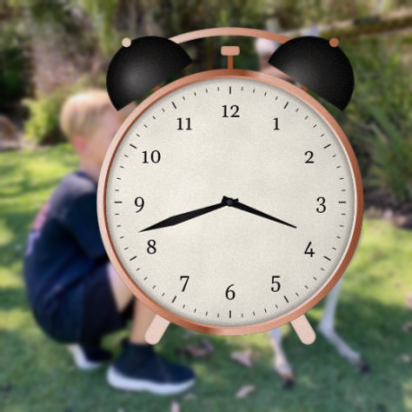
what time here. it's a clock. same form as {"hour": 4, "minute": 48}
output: {"hour": 3, "minute": 42}
